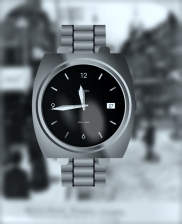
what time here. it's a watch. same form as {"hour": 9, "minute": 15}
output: {"hour": 11, "minute": 44}
